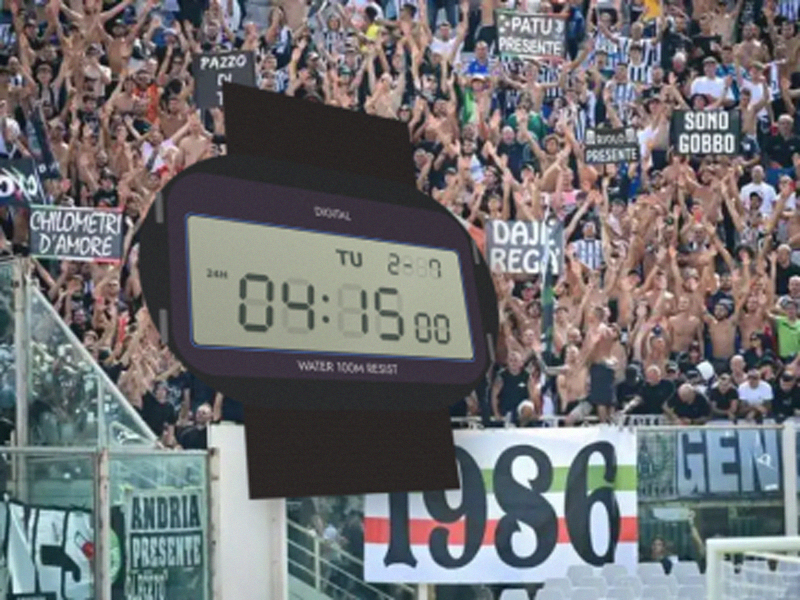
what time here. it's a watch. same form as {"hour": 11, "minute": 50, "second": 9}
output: {"hour": 4, "minute": 15, "second": 0}
